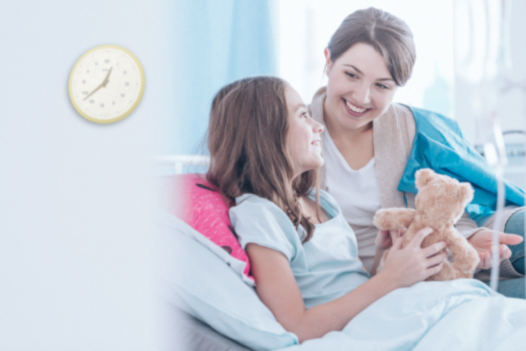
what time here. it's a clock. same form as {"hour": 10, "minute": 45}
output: {"hour": 12, "minute": 38}
